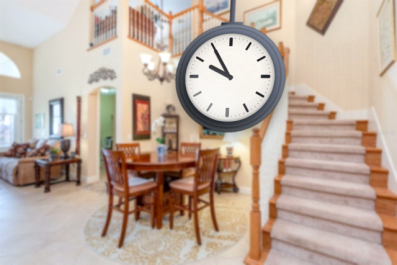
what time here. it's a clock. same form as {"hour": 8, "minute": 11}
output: {"hour": 9, "minute": 55}
